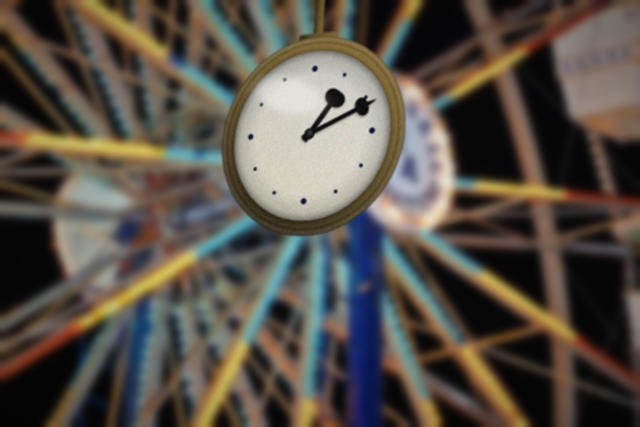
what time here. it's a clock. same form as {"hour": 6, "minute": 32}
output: {"hour": 1, "minute": 11}
